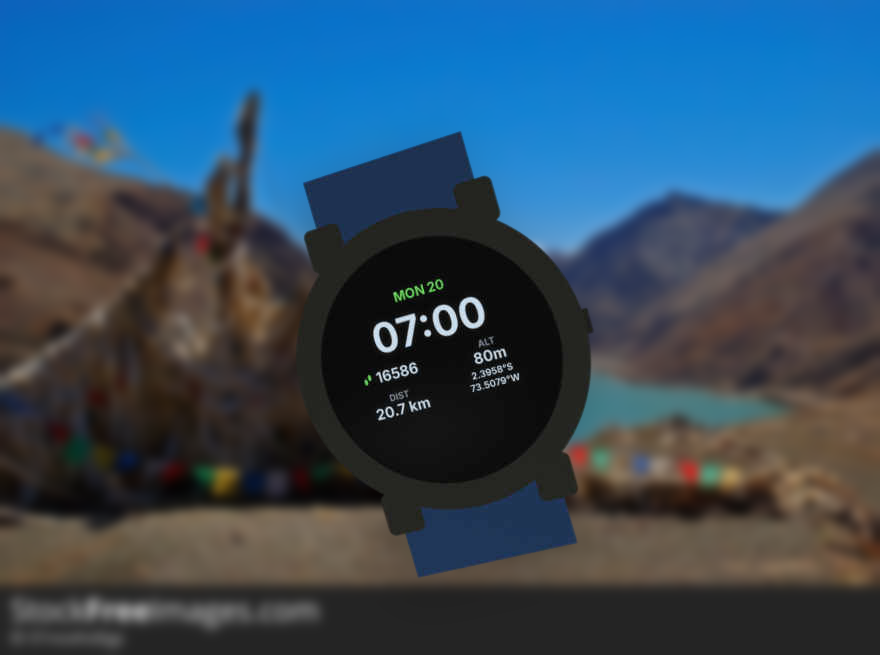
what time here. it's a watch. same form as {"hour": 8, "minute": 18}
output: {"hour": 7, "minute": 0}
